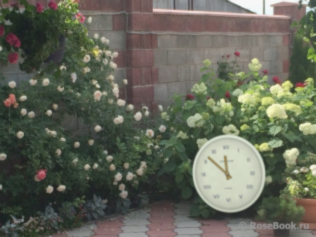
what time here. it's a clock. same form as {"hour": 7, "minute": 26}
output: {"hour": 11, "minute": 52}
